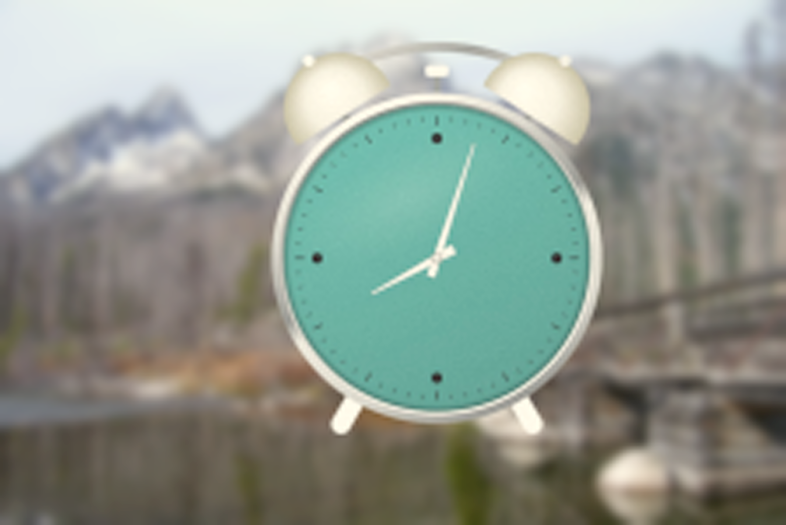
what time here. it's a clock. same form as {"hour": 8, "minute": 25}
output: {"hour": 8, "minute": 3}
